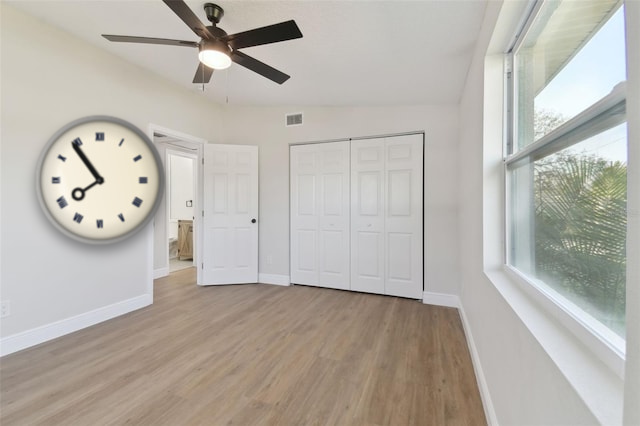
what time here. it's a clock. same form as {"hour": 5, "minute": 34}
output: {"hour": 7, "minute": 54}
